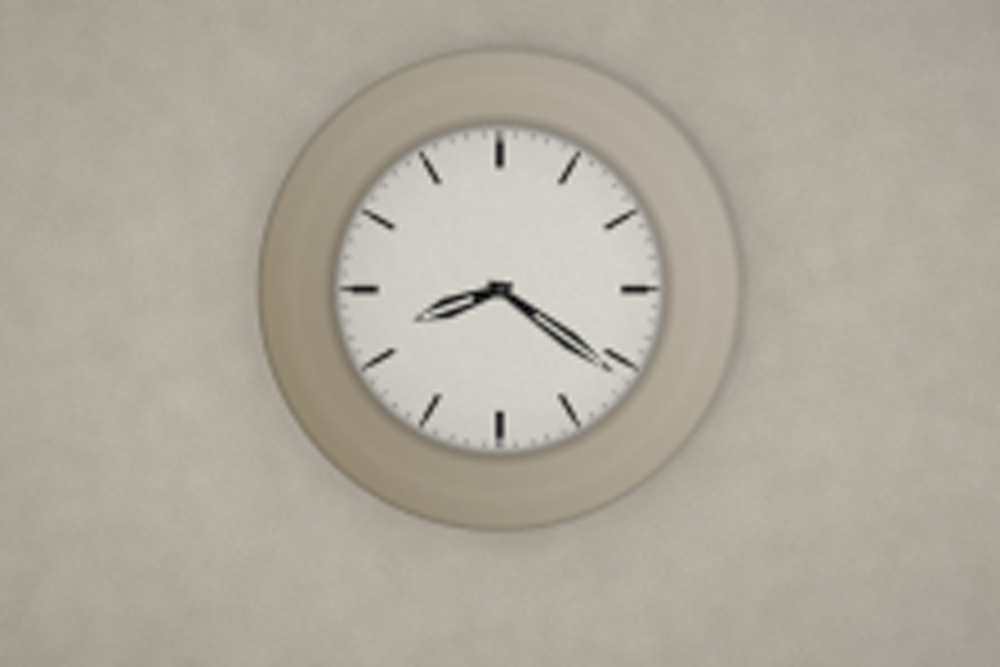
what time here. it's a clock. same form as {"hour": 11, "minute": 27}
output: {"hour": 8, "minute": 21}
